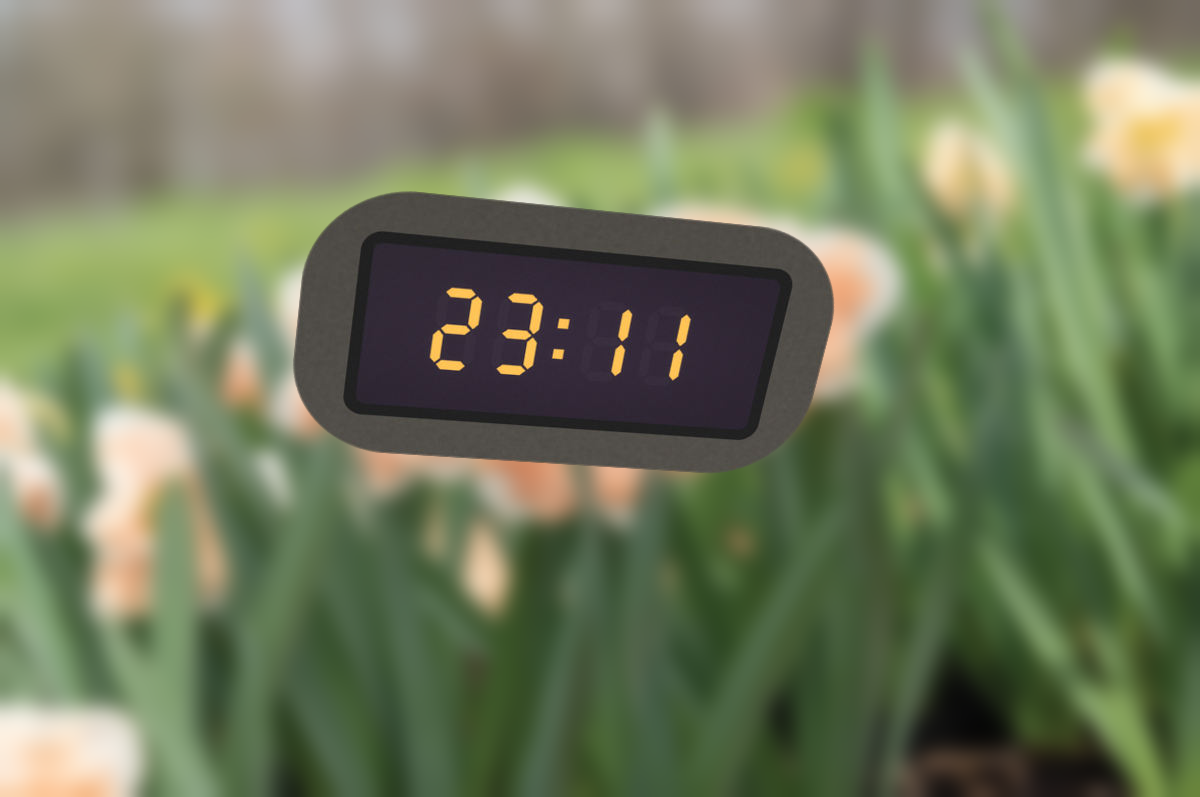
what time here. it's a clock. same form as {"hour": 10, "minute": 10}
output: {"hour": 23, "minute": 11}
